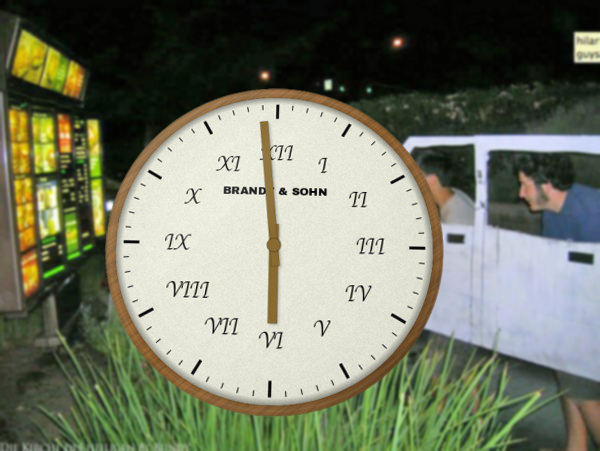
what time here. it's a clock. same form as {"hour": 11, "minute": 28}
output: {"hour": 5, "minute": 59}
